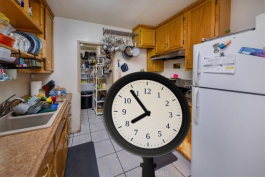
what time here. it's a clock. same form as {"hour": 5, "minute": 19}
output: {"hour": 7, "minute": 54}
